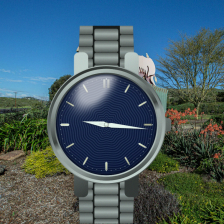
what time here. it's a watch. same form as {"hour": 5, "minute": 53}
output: {"hour": 9, "minute": 16}
